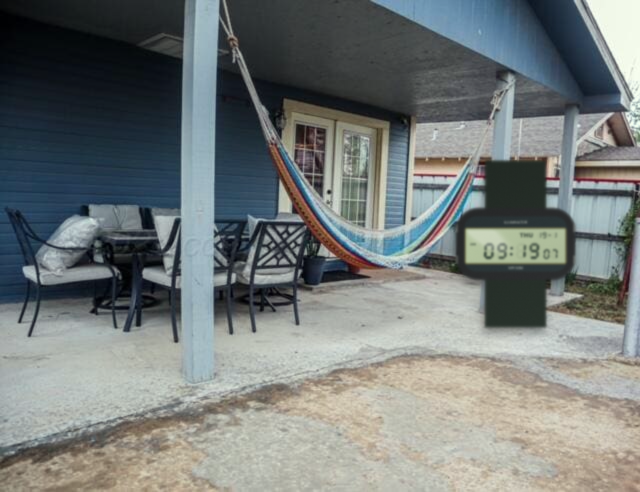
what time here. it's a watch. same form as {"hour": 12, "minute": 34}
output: {"hour": 9, "minute": 19}
